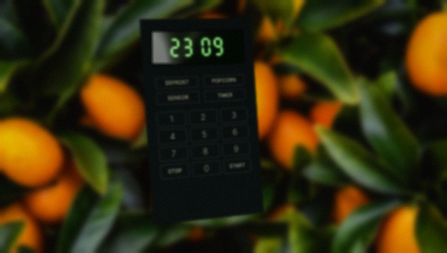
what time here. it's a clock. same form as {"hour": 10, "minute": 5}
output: {"hour": 23, "minute": 9}
